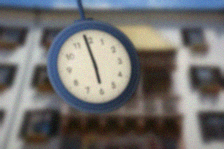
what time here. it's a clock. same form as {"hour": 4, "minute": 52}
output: {"hour": 5, "minute": 59}
